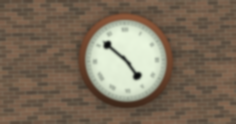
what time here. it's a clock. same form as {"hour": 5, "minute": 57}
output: {"hour": 4, "minute": 52}
